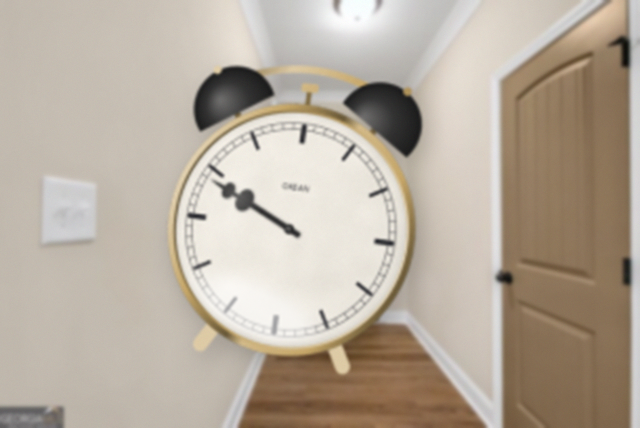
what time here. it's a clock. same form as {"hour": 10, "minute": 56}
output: {"hour": 9, "minute": 49}
